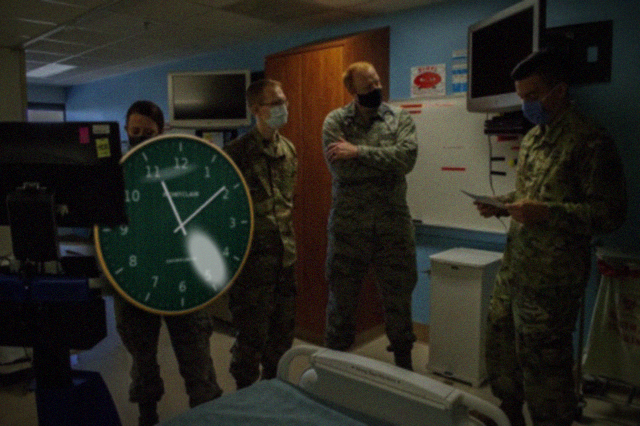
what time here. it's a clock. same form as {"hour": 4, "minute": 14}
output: {"hour": 11, "minute": 9}
